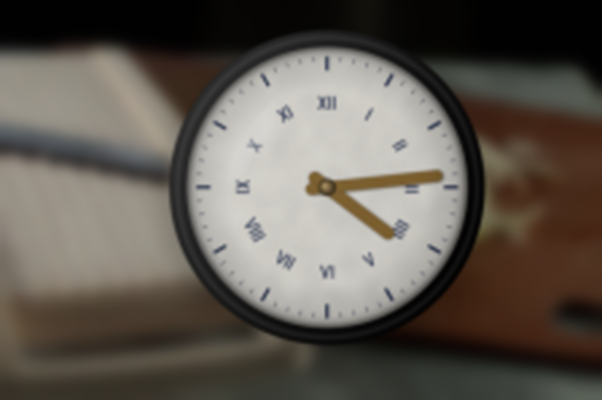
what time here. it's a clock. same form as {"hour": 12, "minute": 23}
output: {"hour": 4, "minute": 14}
